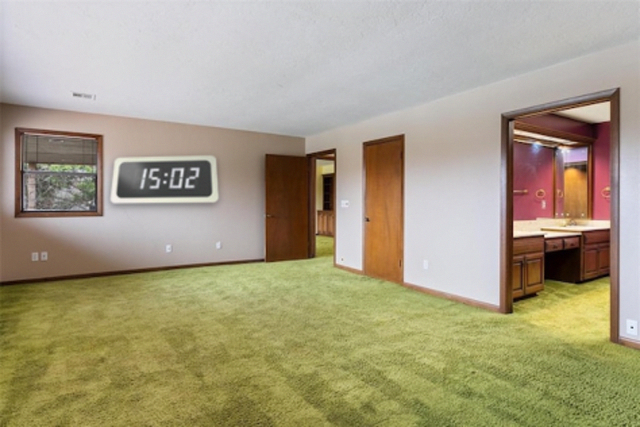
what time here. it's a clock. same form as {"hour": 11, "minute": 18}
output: {"hour": 15, "minute": 2}
